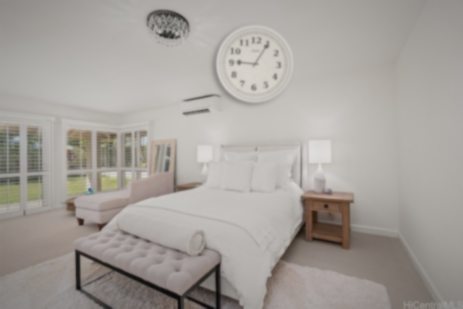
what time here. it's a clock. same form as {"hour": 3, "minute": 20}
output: {"hour": 9, "minute": 5}
